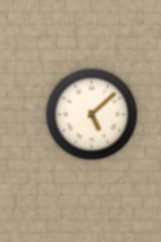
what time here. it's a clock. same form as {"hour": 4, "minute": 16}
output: {"hour": 5, "minute": 8}
